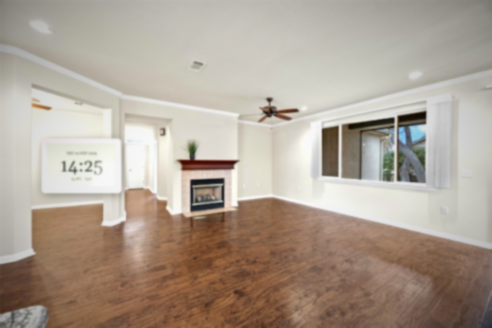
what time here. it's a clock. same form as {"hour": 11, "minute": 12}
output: {"hour": 14, "minute": 25}
